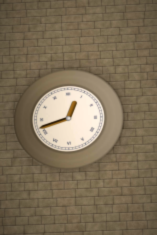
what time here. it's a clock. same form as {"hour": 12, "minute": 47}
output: {"hour": 12, "minute": 42}
